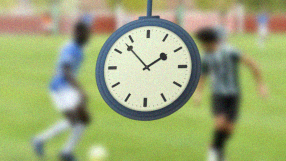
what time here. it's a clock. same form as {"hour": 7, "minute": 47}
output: {"hour": 1, "minute": 53}
